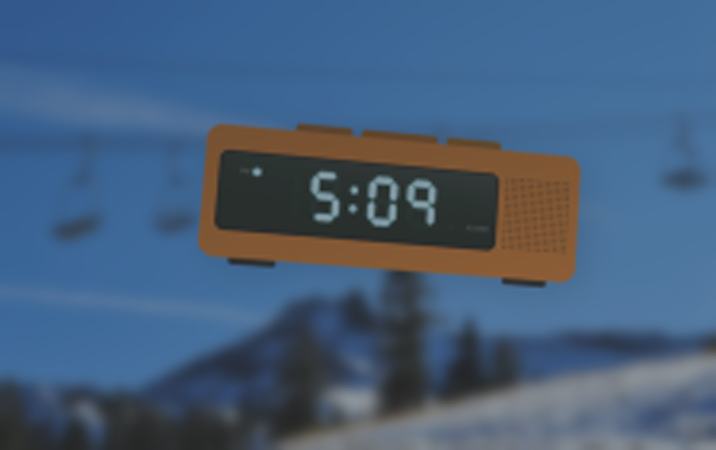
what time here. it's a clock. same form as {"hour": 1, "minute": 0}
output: {"hour": 5, "minute": 9}
